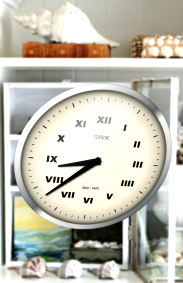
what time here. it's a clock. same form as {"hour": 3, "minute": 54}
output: {"hour": 8, "minute": 38}
